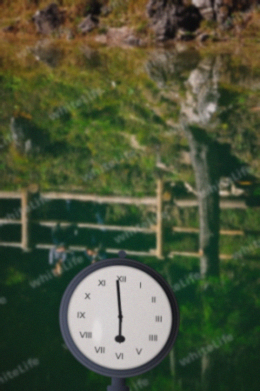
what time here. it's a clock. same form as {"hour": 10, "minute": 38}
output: {"hour": 5, "minute": 59}
